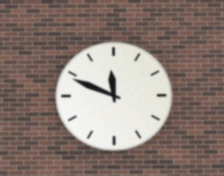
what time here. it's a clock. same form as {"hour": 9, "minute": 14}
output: {"hour": 11, "minute": 49}
